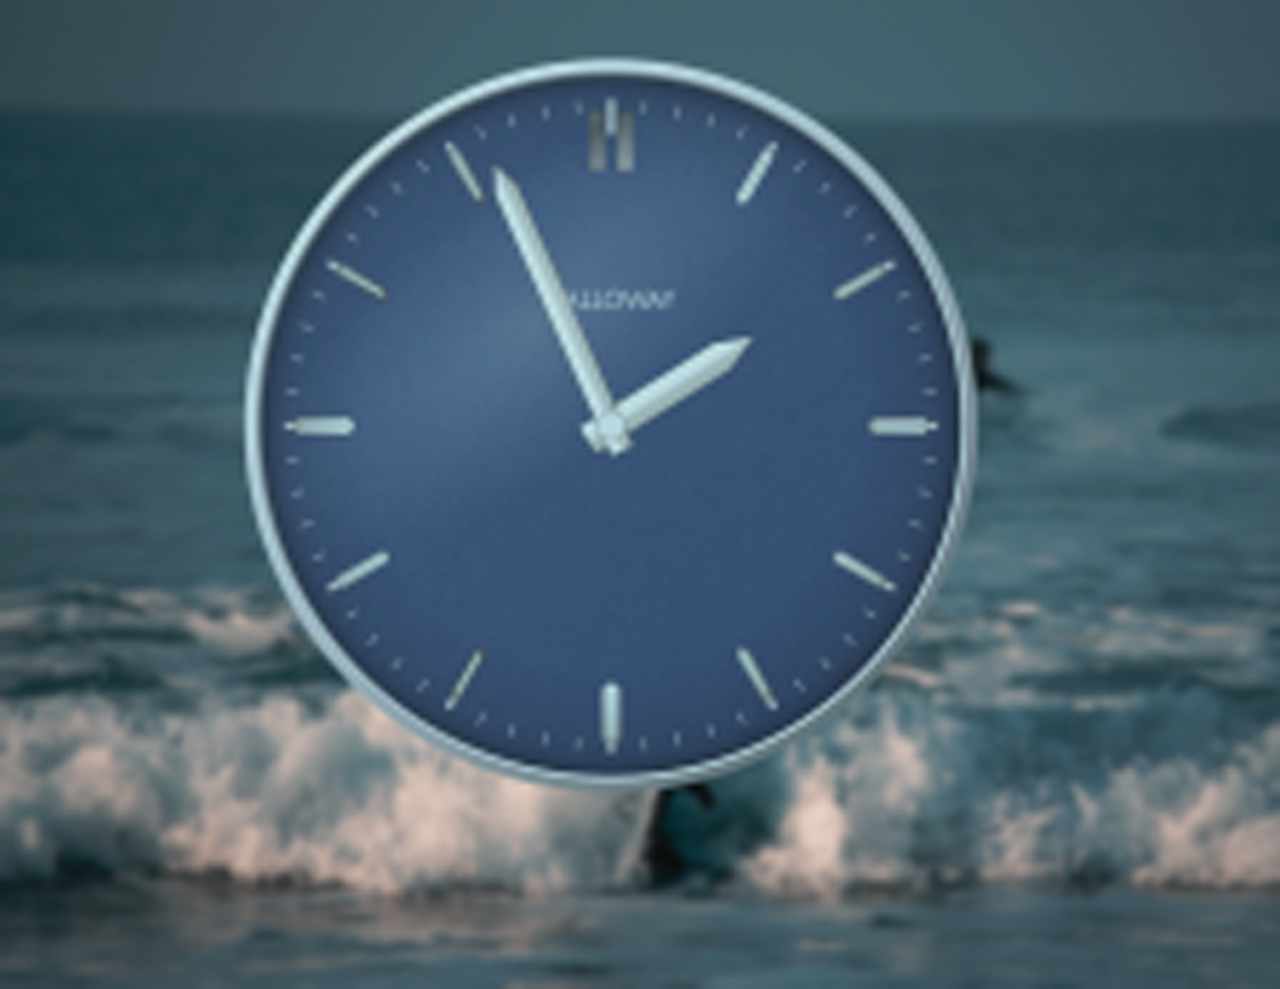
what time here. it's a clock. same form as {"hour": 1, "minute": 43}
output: {"hour": 1, "minute": 56}
